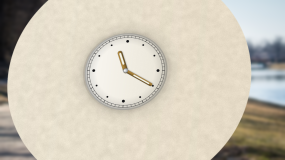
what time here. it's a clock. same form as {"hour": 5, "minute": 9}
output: {"hour": 11, "minute": 20}
